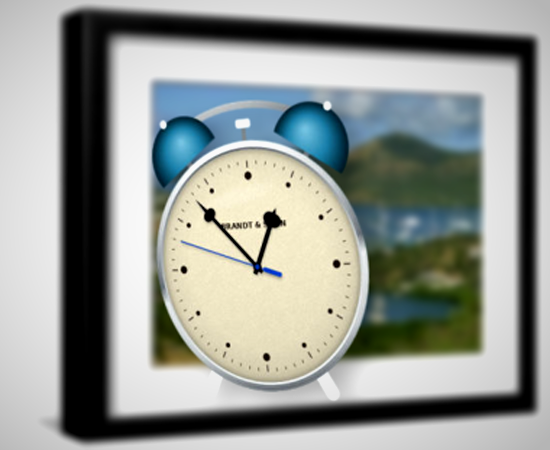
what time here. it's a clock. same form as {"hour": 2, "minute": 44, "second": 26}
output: {"hour": 12, "minute": 52, "second": 48}
